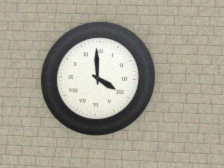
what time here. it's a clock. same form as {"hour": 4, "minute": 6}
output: {"hour": 3, "minute": 59}
